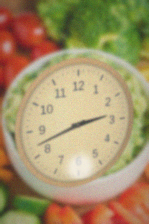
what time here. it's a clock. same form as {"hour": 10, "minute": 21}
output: {"hour": 2, "minute": 42}
